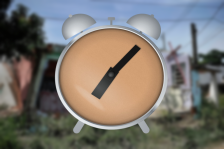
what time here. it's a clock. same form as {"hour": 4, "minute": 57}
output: {"hour": 7, "minute": 7}
